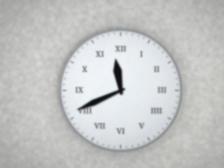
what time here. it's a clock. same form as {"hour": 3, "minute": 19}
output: {"hour": 11, "minute": 41}
